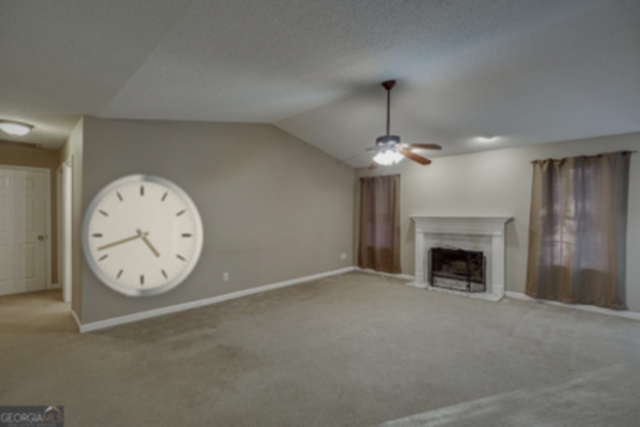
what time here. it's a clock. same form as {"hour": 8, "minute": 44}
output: {"hour": 4, "minute": 42}
